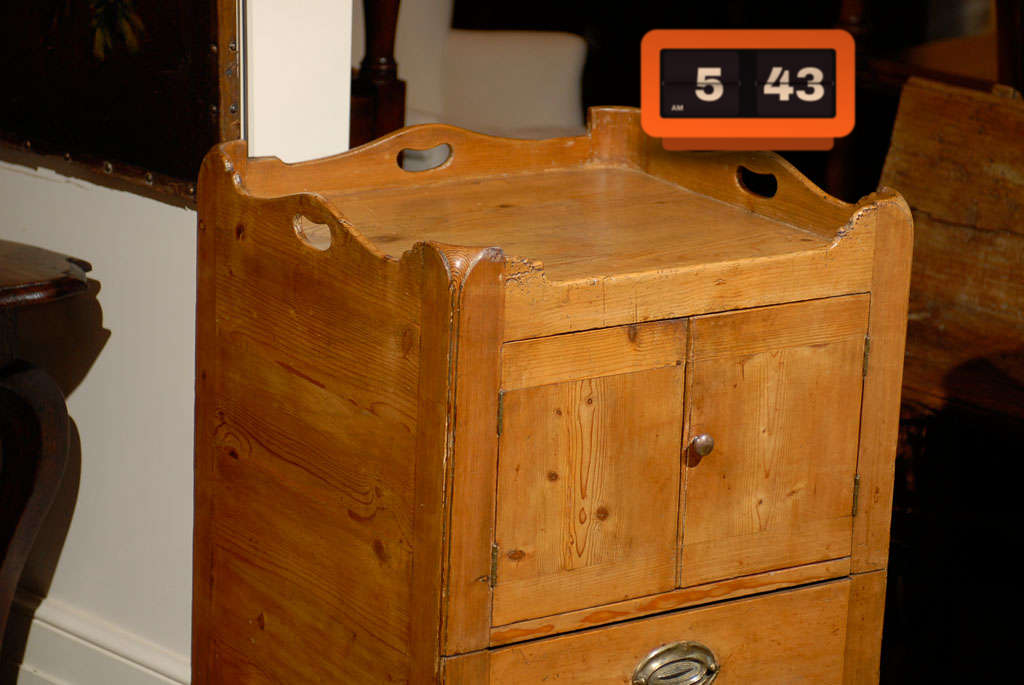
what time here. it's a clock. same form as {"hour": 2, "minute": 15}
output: {"hour": 5, "minute": 43}
